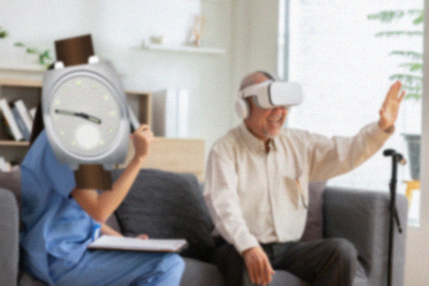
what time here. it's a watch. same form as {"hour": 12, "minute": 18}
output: {"hour": 3, "minute": 47}
